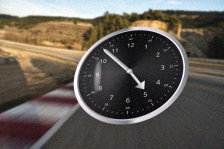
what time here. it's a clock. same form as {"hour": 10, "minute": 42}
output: {"hour": 4, "minute": 53}
